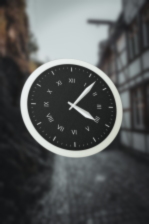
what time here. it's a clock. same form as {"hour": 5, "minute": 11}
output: {"hour": 4, "minute": 7}
